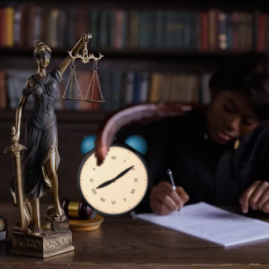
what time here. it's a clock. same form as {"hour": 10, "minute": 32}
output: {"hour": 8, "minute": 9}
